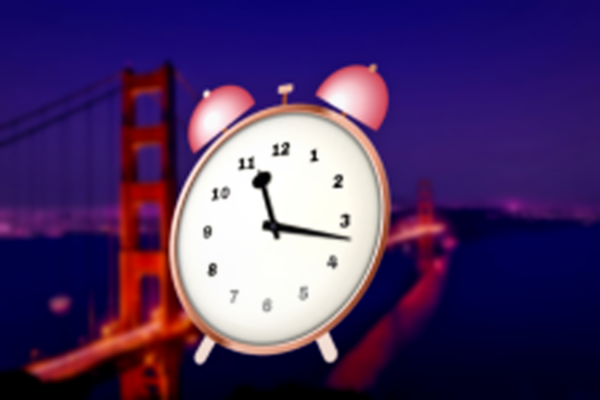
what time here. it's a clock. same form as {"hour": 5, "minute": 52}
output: {"hour": 11, "minute": 17}
